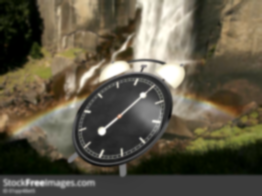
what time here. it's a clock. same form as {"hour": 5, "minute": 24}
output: {"hour": 7, "minute": 5}
